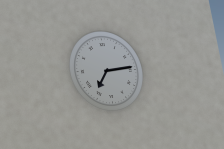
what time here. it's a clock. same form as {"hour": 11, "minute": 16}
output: {"hour": 7, "minute": 14}
